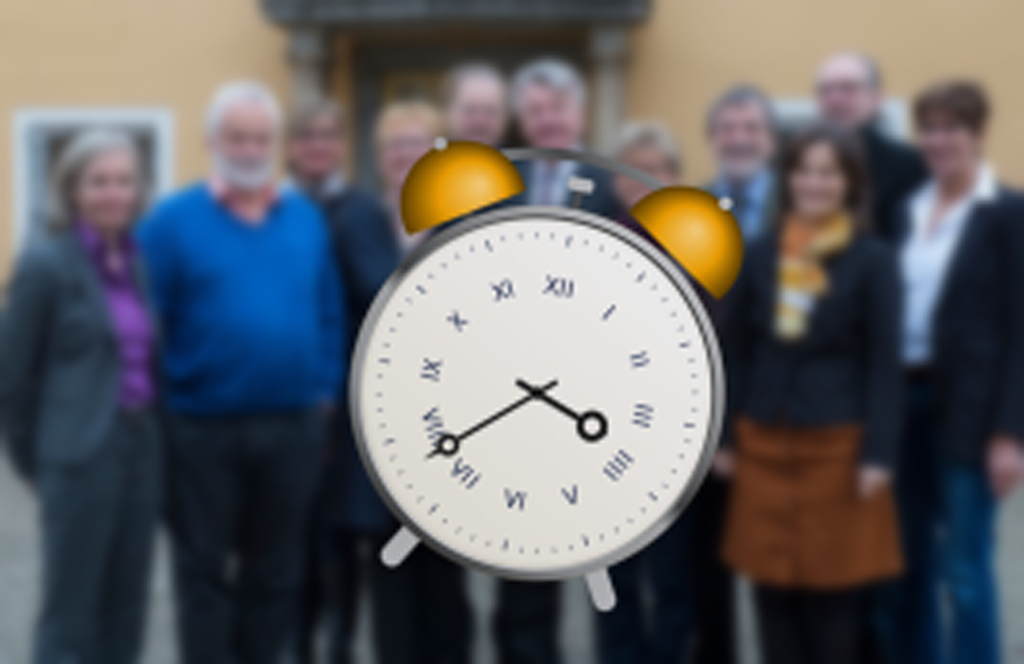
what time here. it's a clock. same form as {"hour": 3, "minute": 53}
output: {"hour": 3, "minute": 38}
